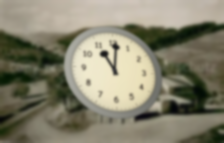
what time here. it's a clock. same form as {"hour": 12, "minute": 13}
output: {"hour": 11, "minute": 1}
